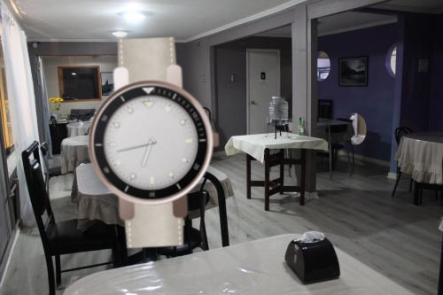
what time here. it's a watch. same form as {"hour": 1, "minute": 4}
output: {"hour": 6, "minute": 43}
